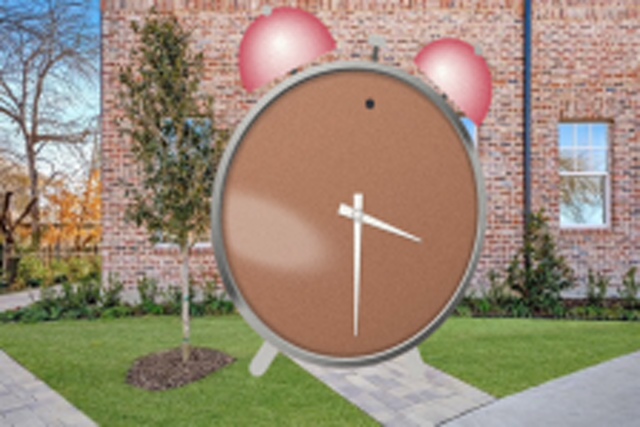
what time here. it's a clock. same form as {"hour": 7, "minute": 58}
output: {"hour": 3, "minute": 29}
